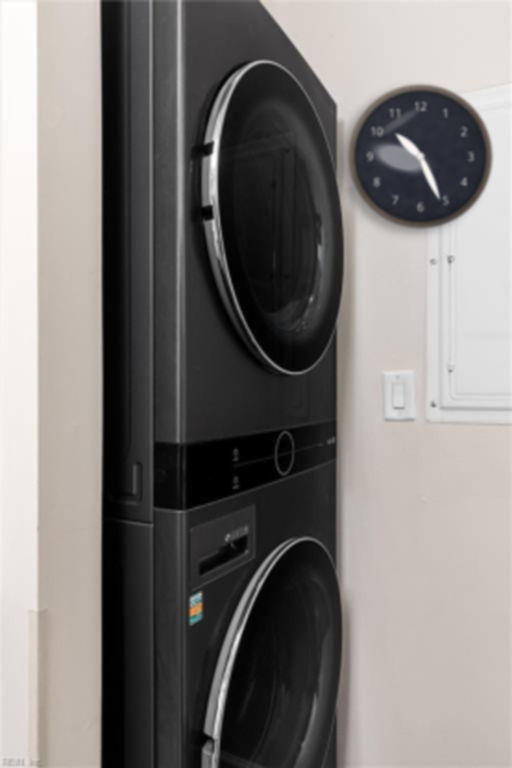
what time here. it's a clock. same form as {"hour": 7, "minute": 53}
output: {"hour": 10, "minute": 26}
